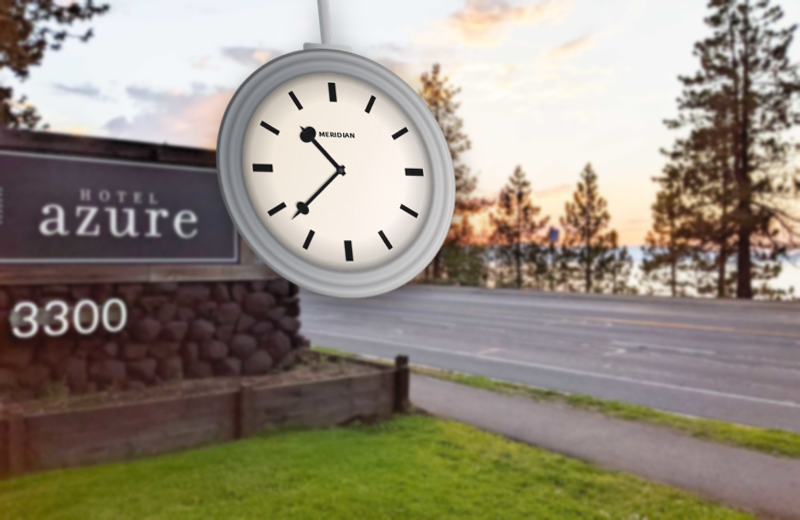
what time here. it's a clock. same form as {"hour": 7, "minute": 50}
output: {"hour": 10, "minute": 38}
